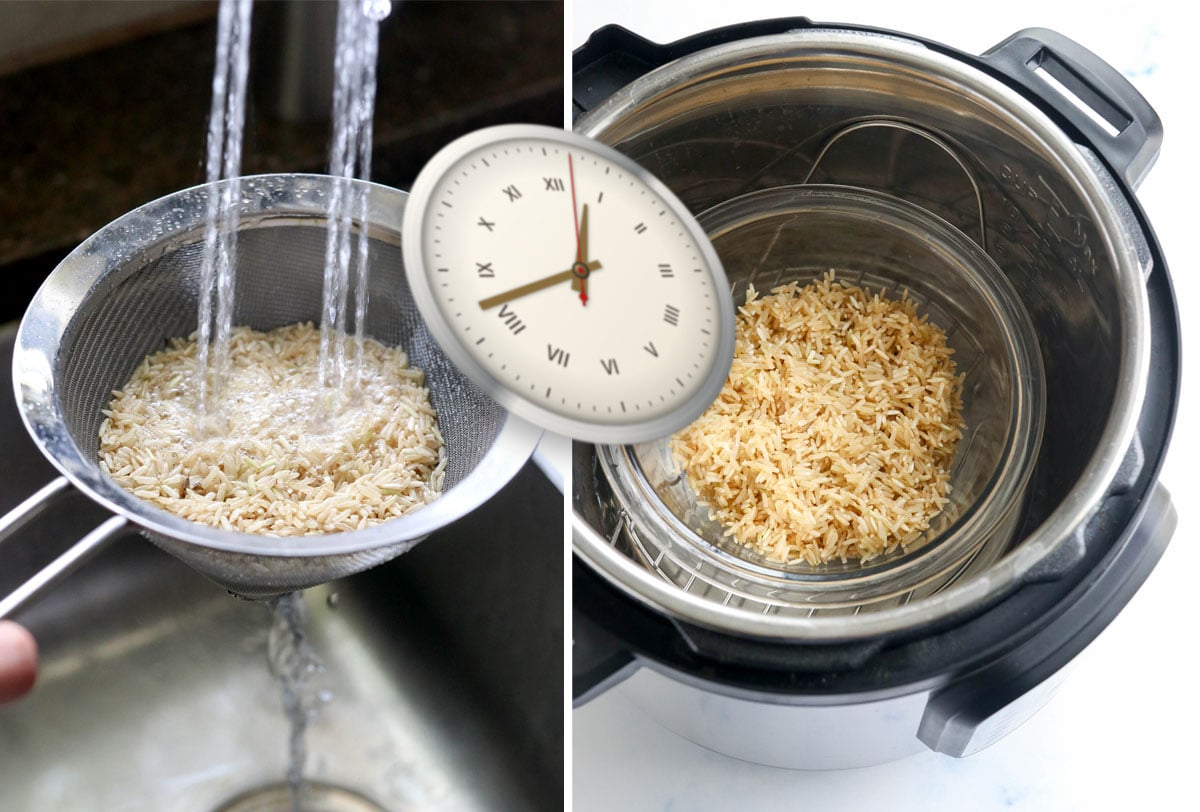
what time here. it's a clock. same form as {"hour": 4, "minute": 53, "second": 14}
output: {"hour": 12, "minute": 42, "second": 2}
